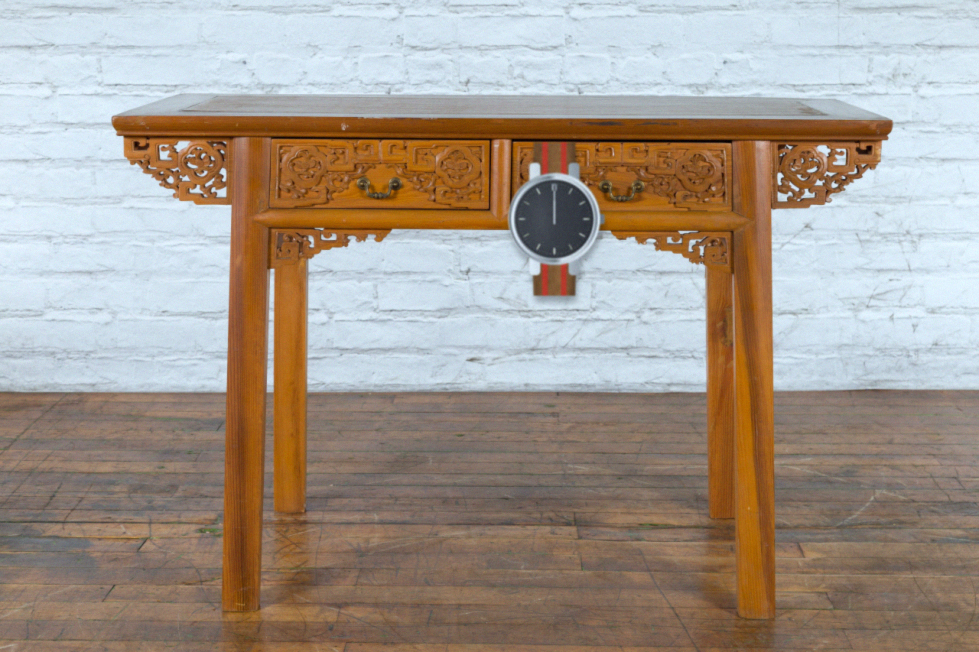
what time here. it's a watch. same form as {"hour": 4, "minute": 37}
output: {"hour": 12, "minute": 0}
